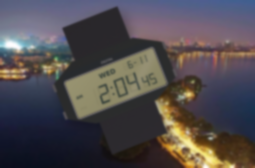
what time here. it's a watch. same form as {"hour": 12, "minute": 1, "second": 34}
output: {"hour": 2, "minute": 4, "second": 45}
